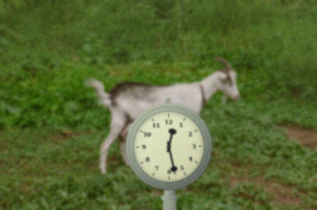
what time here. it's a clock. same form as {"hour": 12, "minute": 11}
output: {"hour": 12, "minute": 28}
